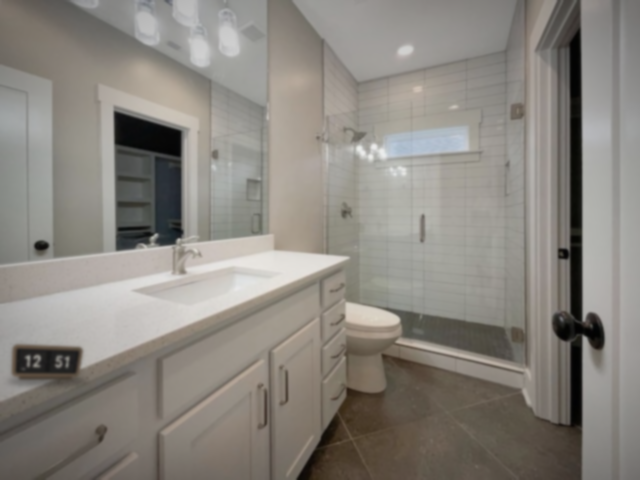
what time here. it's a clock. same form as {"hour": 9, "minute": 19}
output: {"hour": 12, "minute": 51}
